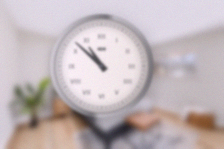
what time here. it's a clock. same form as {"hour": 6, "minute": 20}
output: {"hour": 10, "minute": 52}
